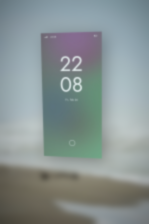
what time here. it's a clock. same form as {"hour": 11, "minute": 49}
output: {"hour": 22, "minute": 8}
